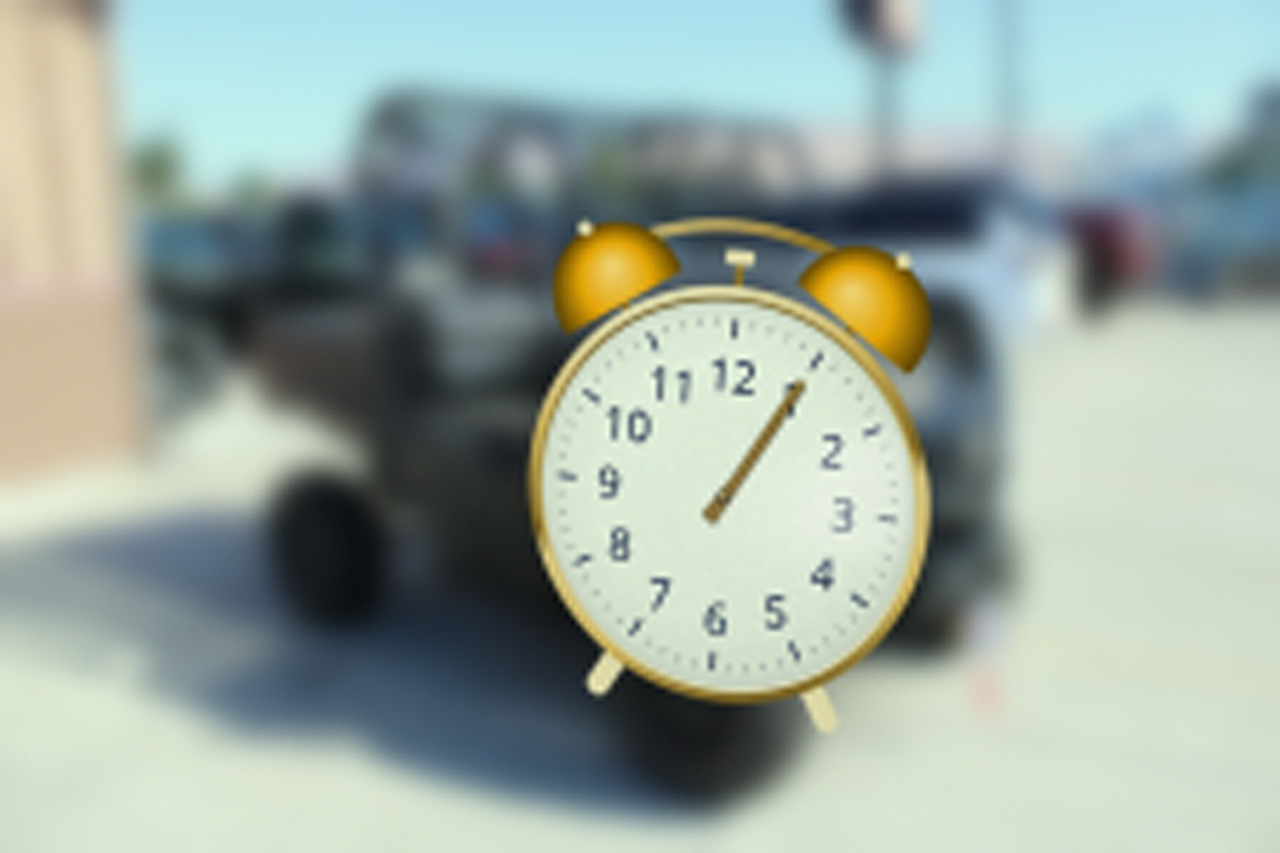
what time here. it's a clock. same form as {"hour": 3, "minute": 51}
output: {"hour": 1, "minute": 5}
